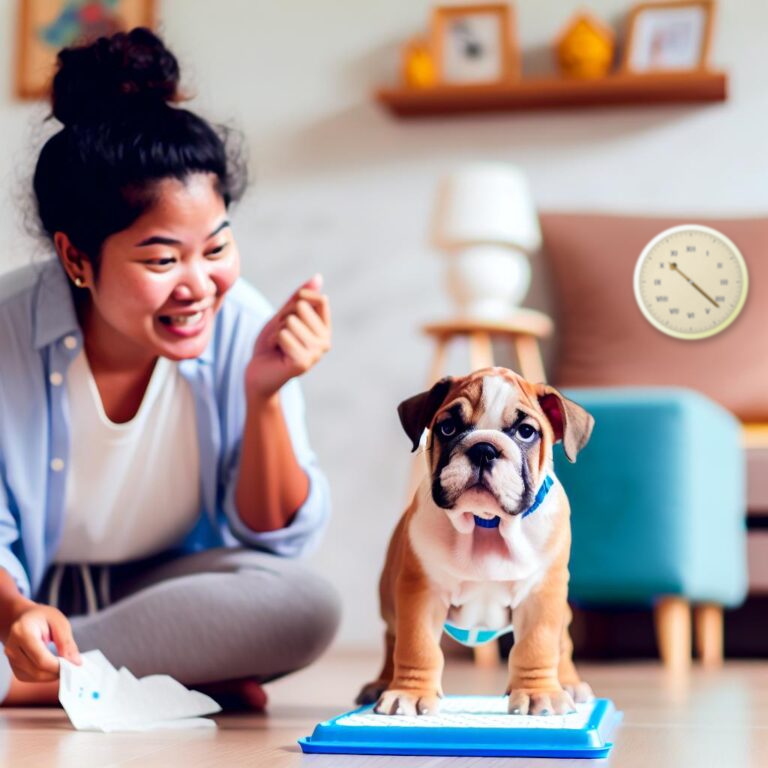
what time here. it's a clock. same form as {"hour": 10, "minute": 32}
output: {"hour": 10, "minute": 22}
